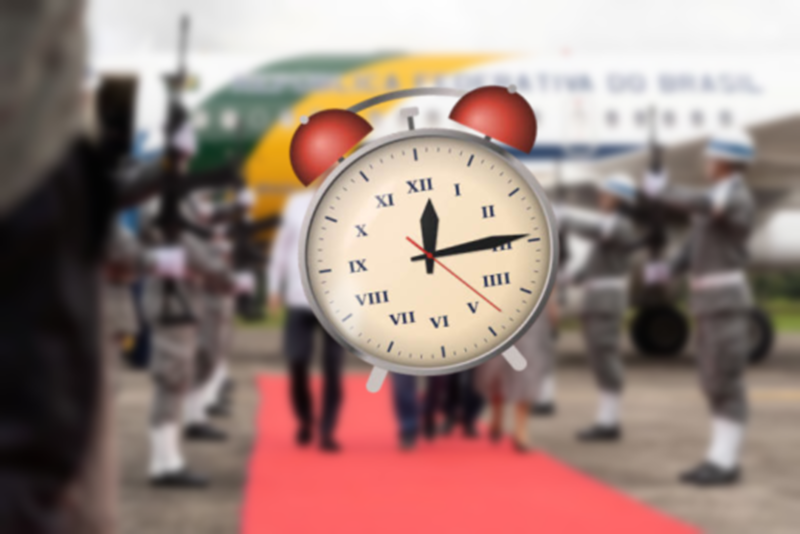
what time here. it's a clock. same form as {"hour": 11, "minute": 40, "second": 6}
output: {"hour": 12, "minute": 14, "second": 23}
